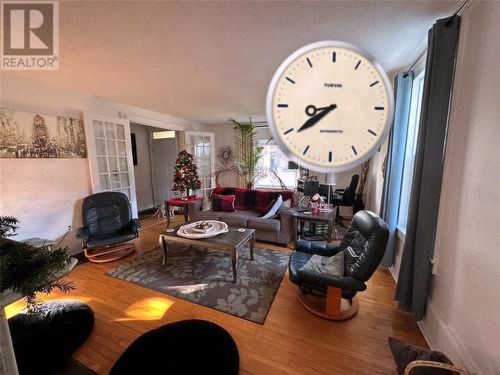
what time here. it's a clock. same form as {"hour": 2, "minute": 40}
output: {"hour": 8, "minute": 39}
